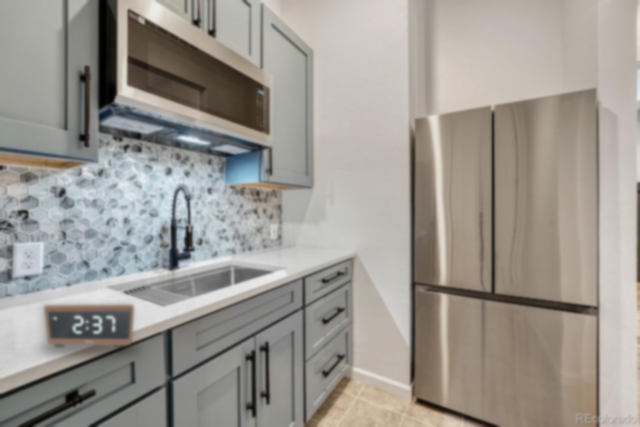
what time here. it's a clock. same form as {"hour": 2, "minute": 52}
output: {"hour": 2, "minute": 37}
